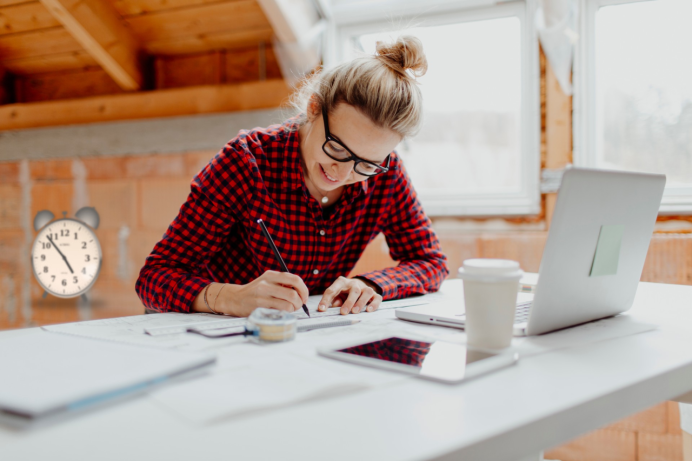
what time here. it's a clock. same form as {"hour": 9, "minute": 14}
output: {"hour": 4, "minute": 53}
